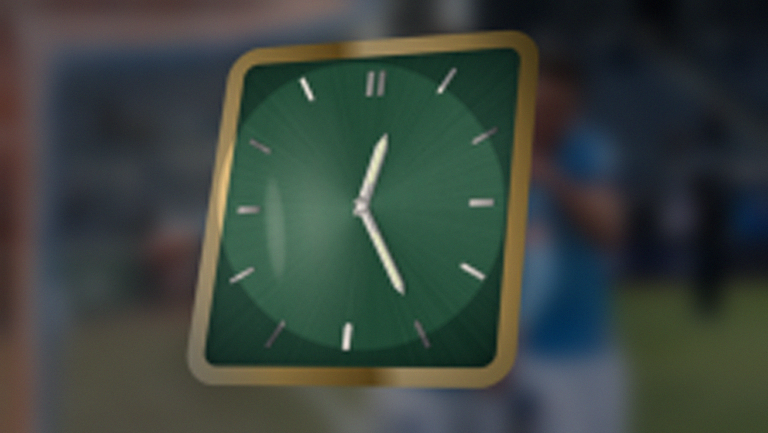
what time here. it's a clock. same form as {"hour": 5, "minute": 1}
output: {"hour": 12, "minute": 25}
